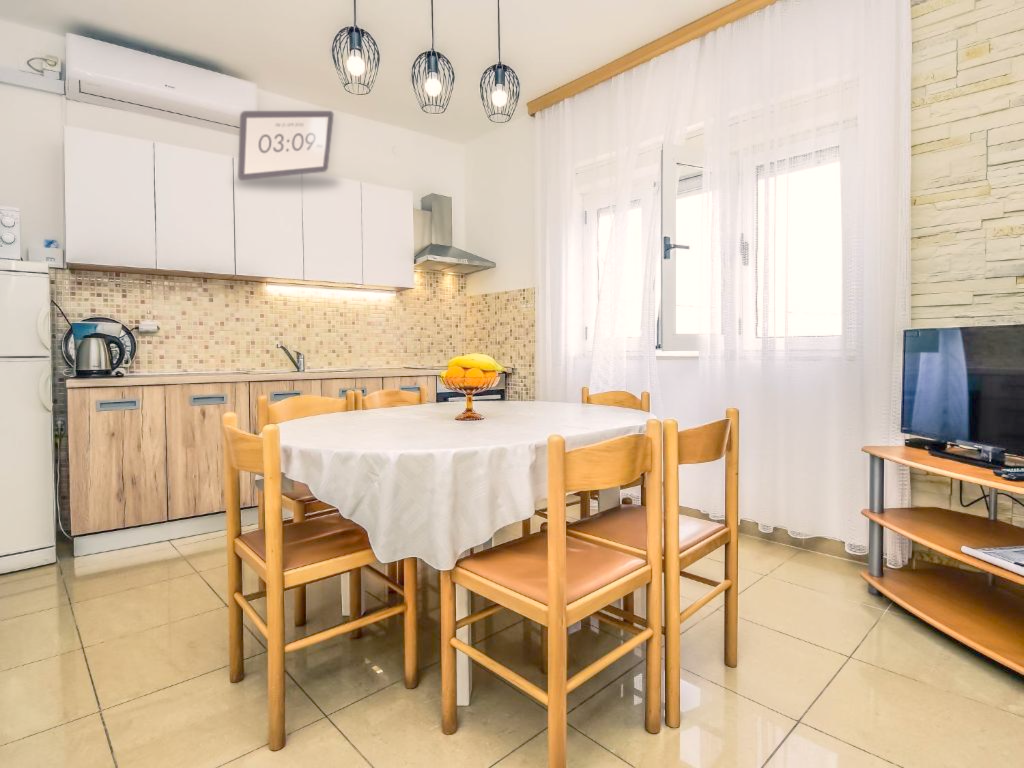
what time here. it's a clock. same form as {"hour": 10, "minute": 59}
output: {"hour": 3, "minute": 9}
